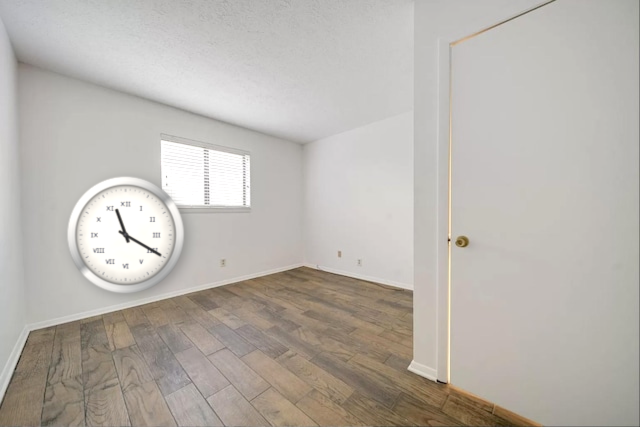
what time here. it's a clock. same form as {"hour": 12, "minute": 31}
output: {"hour": 11, "minute": 20}
